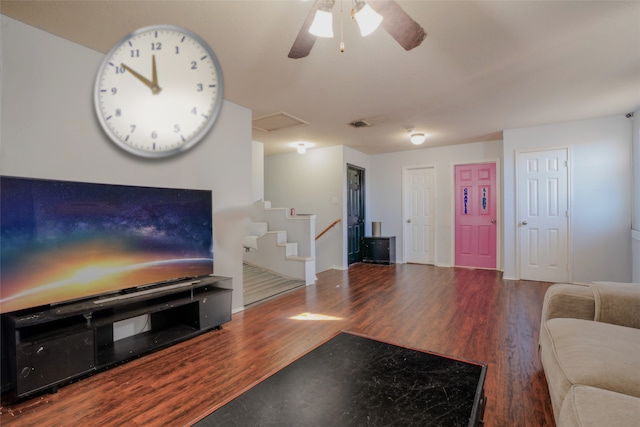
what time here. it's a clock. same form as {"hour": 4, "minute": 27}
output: {"hour": 11, "minute": 51}
